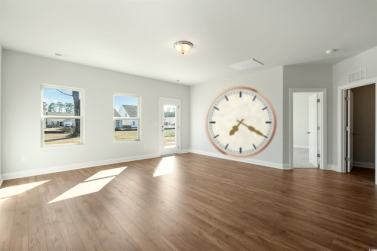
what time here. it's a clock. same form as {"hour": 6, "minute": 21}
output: {"hour": 7, "minute": 20}
